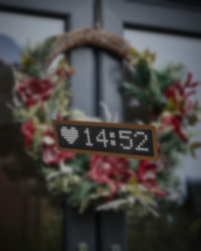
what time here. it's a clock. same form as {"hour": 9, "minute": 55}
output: {"hour": 14, "minute": 52}
